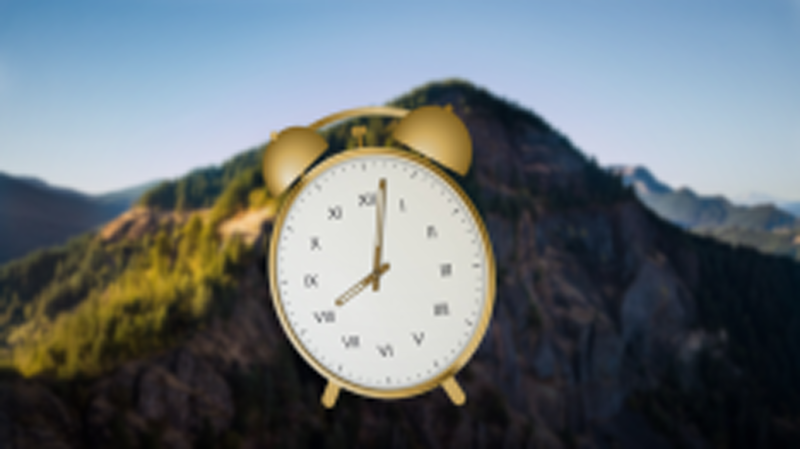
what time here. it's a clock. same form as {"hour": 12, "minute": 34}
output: {"hour": 8, "minute": 2}
